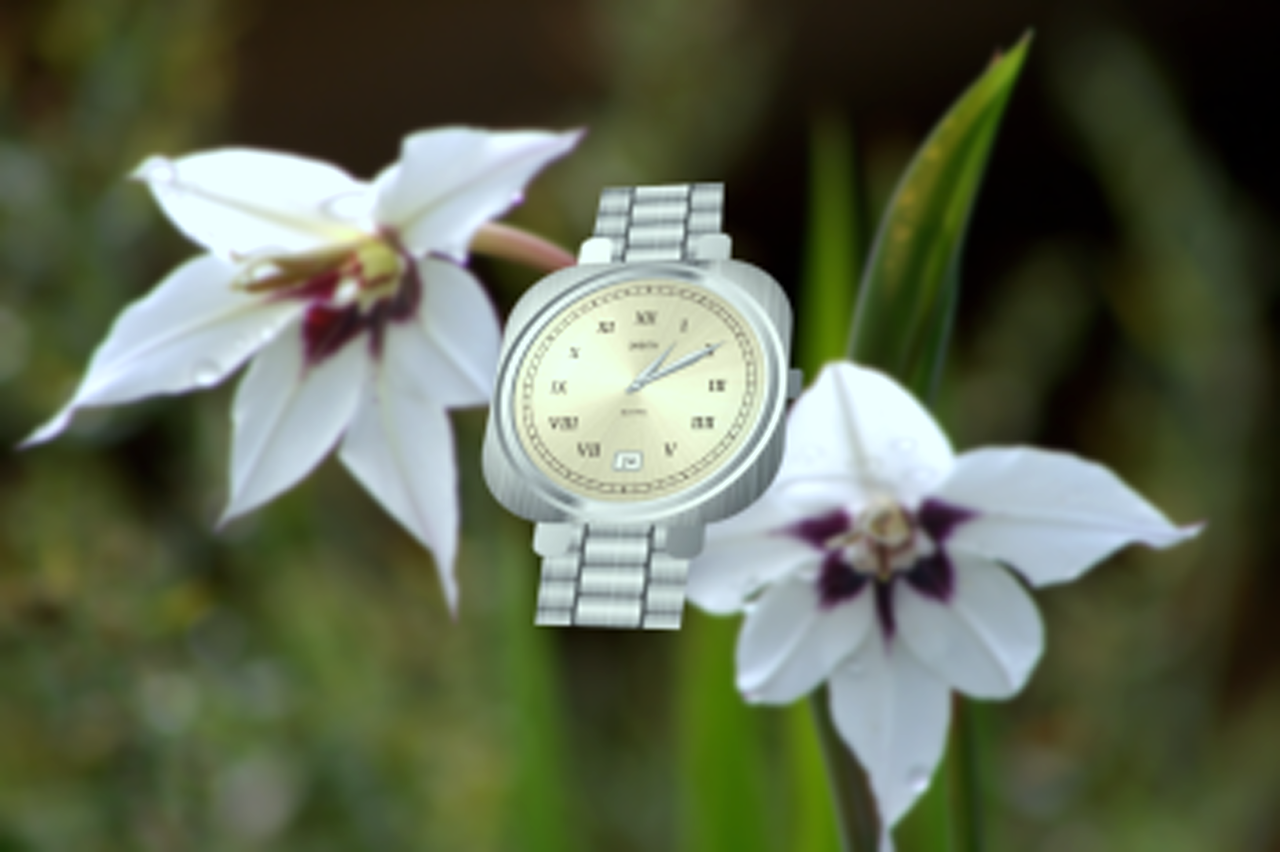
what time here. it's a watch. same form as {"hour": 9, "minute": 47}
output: {"hour": 1, "minute": 10}
